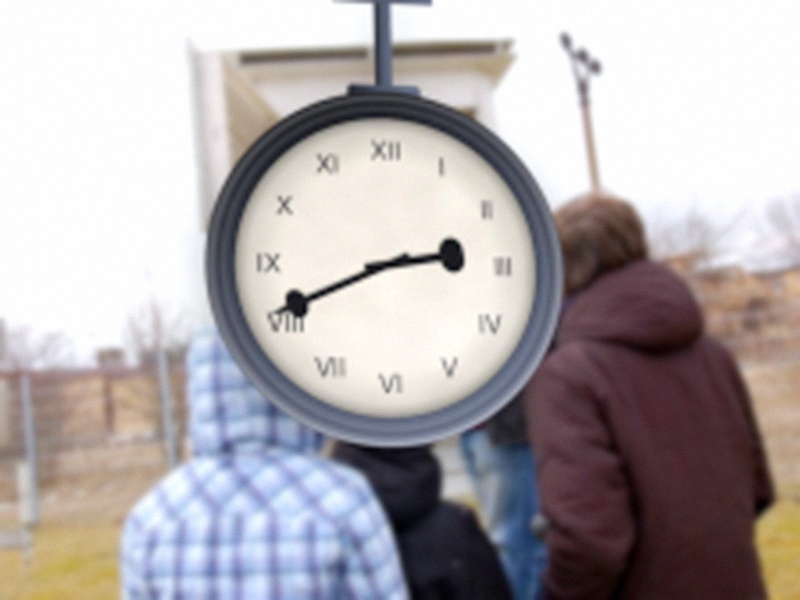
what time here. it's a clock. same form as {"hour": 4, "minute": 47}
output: {"hour": 2, "minute": 41}
